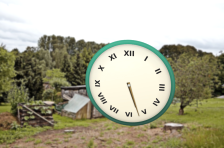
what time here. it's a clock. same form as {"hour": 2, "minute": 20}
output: {"hour": 5, "minute": 27}
